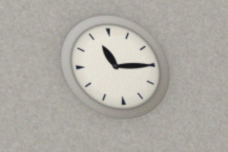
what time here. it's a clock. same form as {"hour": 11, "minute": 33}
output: {"hour": 11, "minute": 15}
